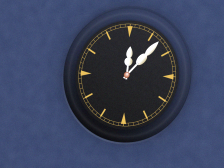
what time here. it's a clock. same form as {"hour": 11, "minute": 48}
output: {"hour": 12, "minute": 7}
